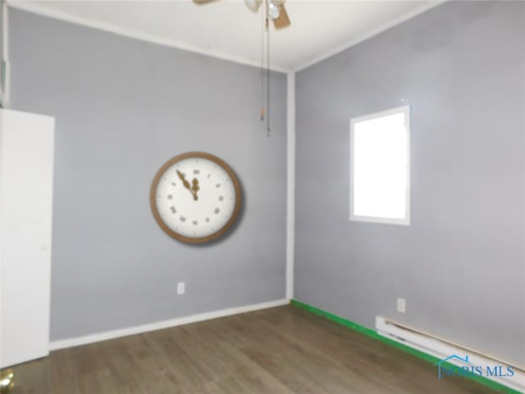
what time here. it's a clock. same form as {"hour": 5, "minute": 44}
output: {"hour": 11, "minute": 54}
